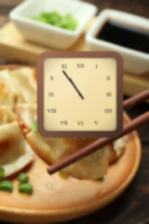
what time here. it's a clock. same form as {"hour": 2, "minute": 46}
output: {"hour": 10, "minute": 54}
